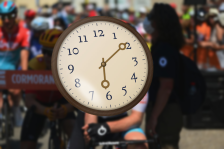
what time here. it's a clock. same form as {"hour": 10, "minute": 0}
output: {"hour": 6, "minute": 9}
